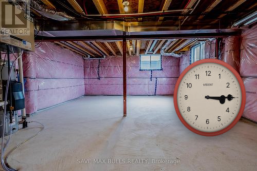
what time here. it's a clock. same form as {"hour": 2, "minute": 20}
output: {"hour": 3, "minute": 15}
